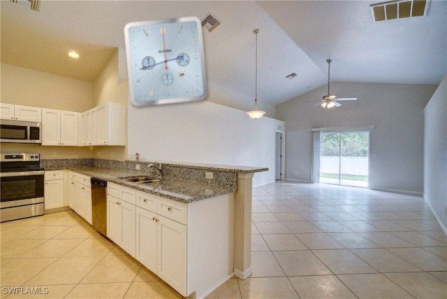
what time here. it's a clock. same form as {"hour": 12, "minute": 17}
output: {"hour": 2, "minute": 43}
